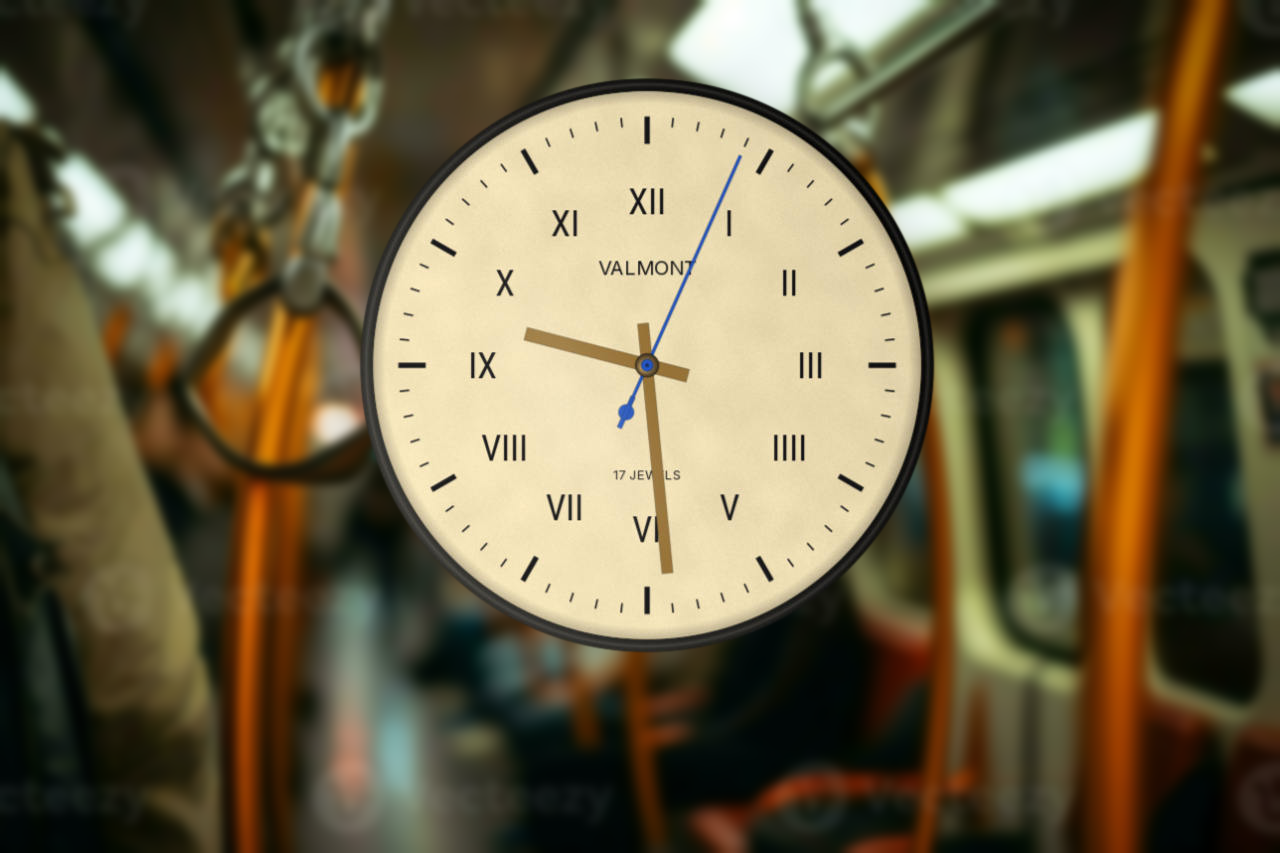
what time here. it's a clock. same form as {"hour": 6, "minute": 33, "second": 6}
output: {"hour": 9, "minute": 29, "second": 4}
